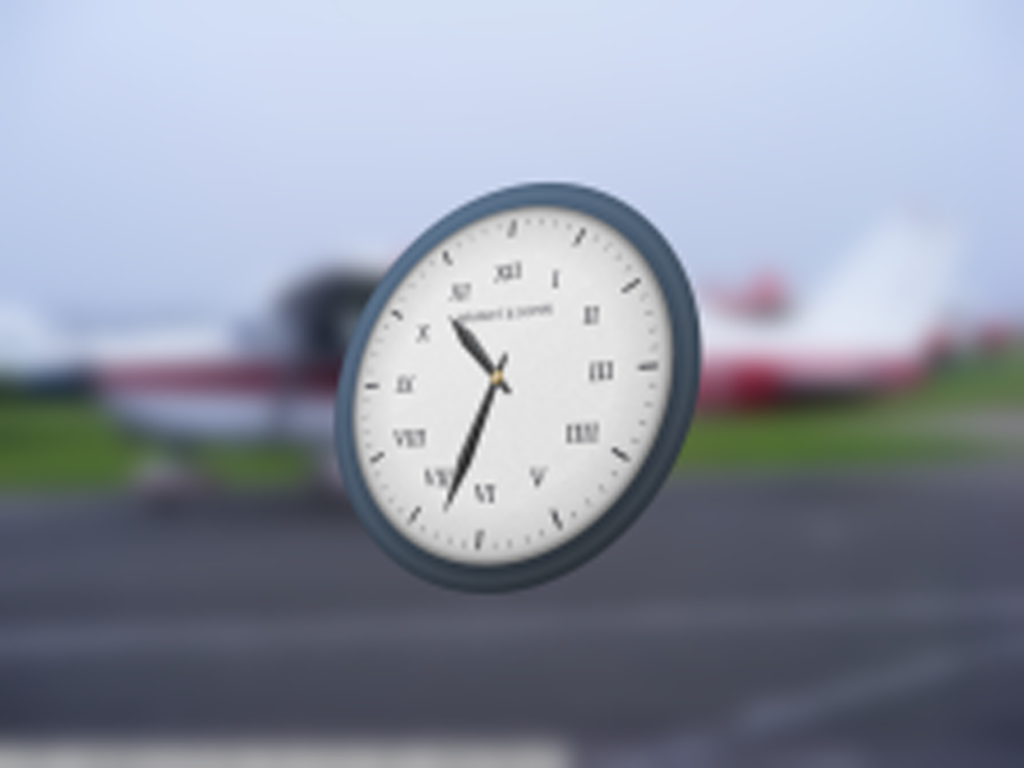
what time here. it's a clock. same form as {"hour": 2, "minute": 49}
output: {"hour": 10, "minute": 33}
